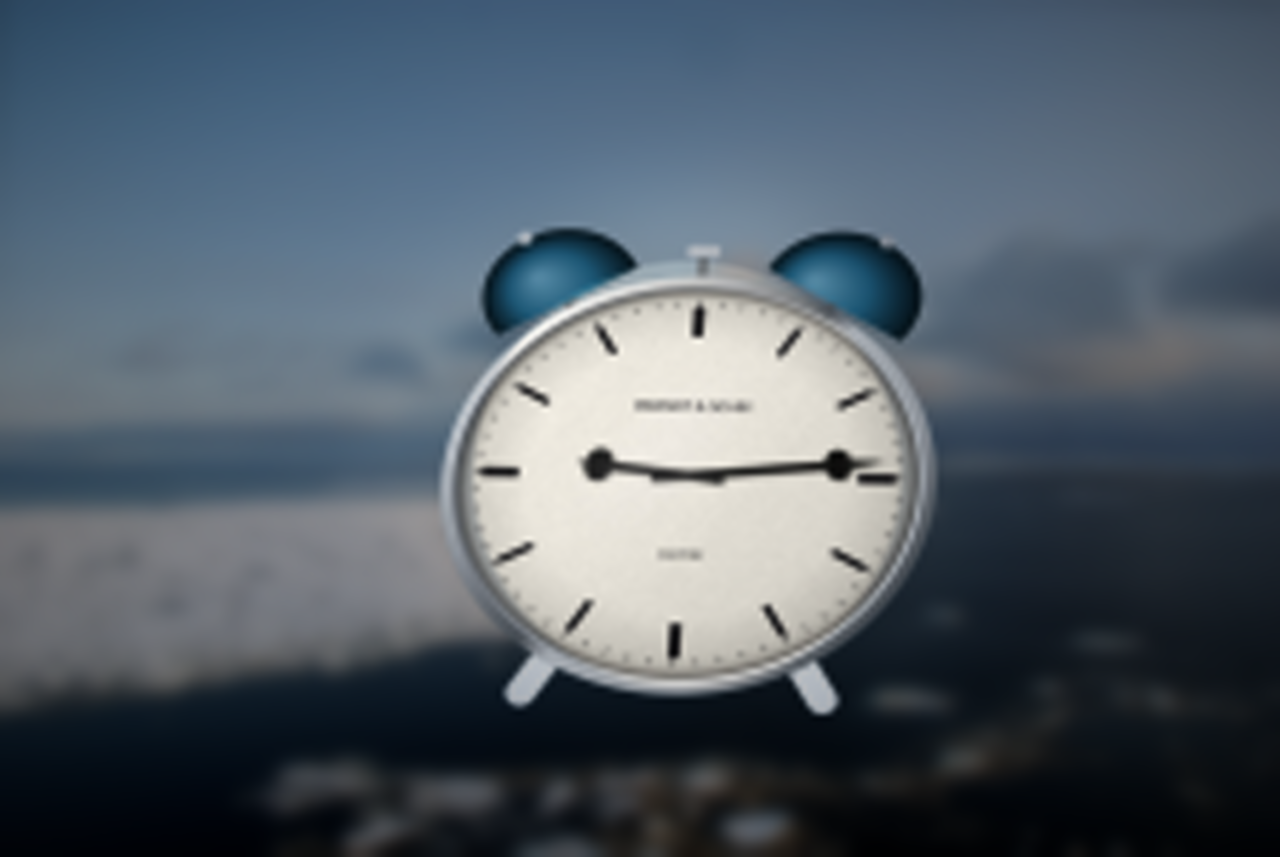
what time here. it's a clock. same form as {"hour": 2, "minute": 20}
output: {"hour": 9, "minute": 14}
